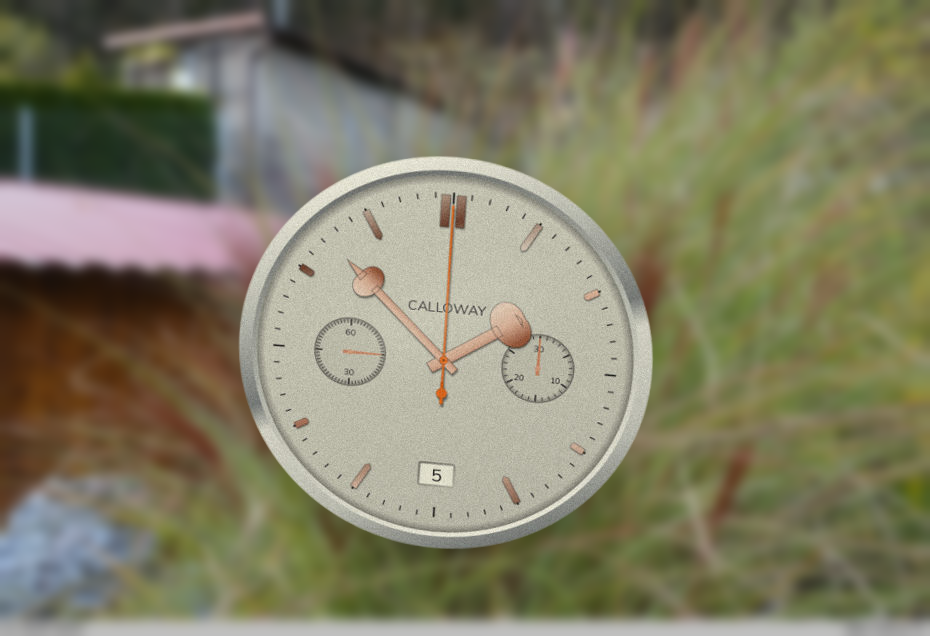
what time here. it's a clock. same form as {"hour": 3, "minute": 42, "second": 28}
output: {"hour": 1, "minute": 52, "second": 15}
